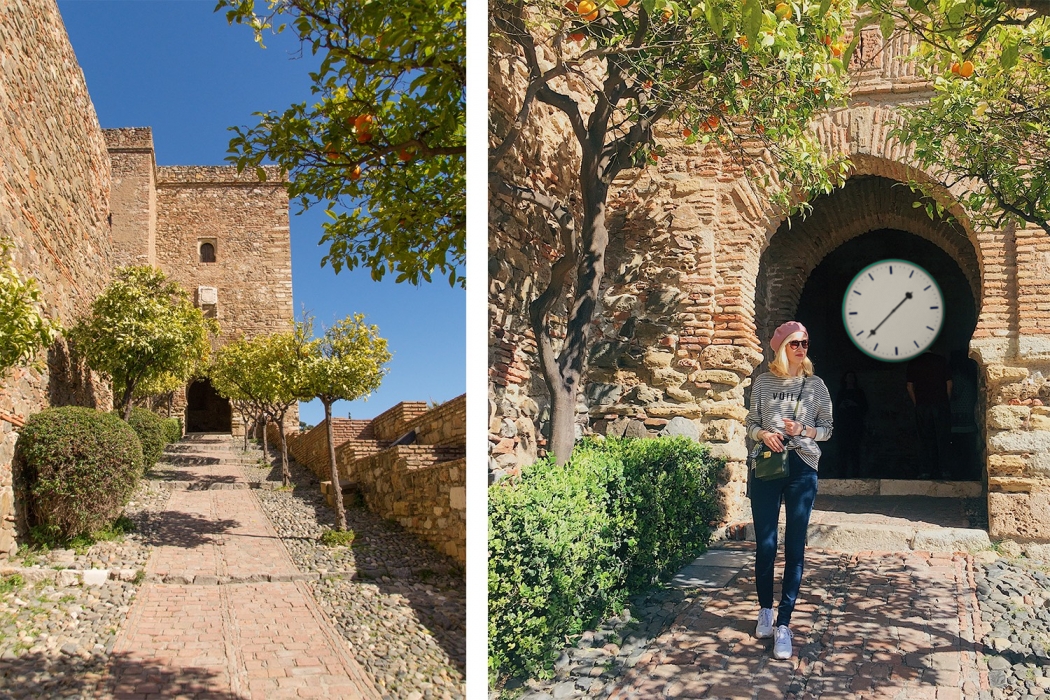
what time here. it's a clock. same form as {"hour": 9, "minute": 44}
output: {"hour": 1, "minute": 38}
